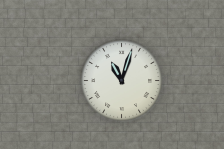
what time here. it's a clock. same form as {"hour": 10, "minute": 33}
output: {"hour": 11, "minute": 3}
